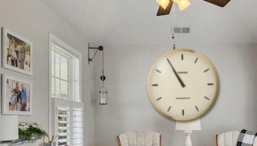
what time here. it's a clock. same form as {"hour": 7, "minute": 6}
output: {"hour": 10, "minute": 55}
